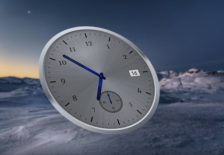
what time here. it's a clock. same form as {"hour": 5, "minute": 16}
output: {"hour": 6, "minute": 52}
